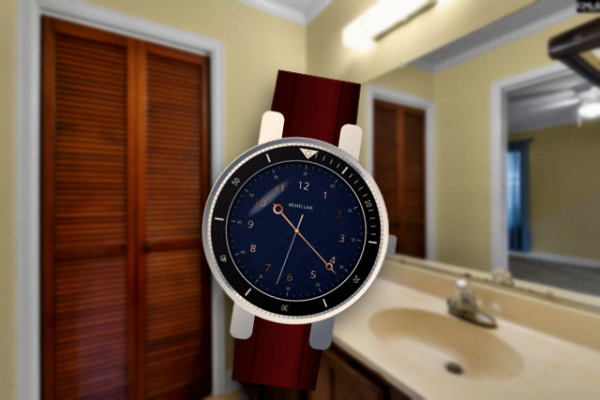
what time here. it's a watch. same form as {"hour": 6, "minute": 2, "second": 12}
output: {"hour": 10, "minute": 21, "second": 32}
